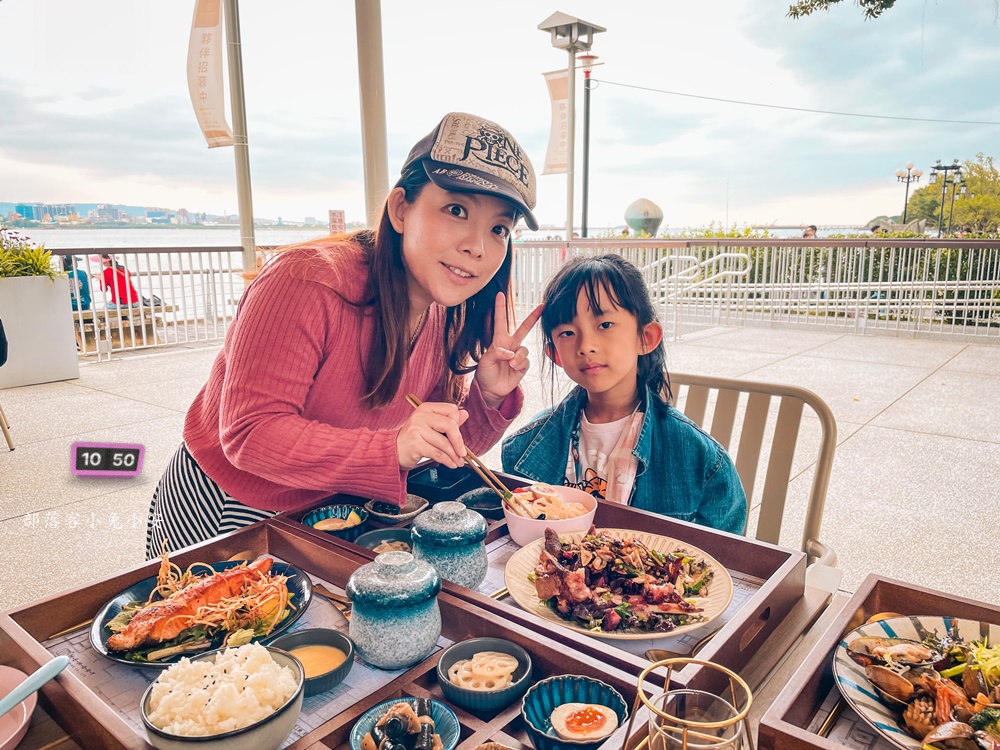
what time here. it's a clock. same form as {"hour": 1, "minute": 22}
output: {"hour": 10, "minute": 50}
